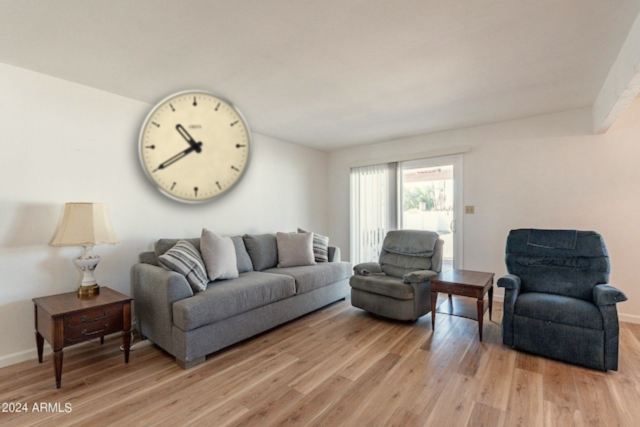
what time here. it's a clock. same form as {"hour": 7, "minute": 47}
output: {"hour": 10, "minute": 40}
